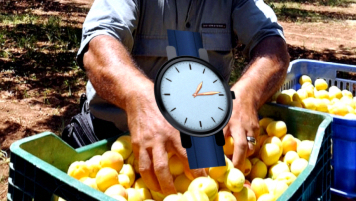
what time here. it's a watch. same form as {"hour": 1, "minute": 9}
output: {"hour": 1, "minute": 14}
